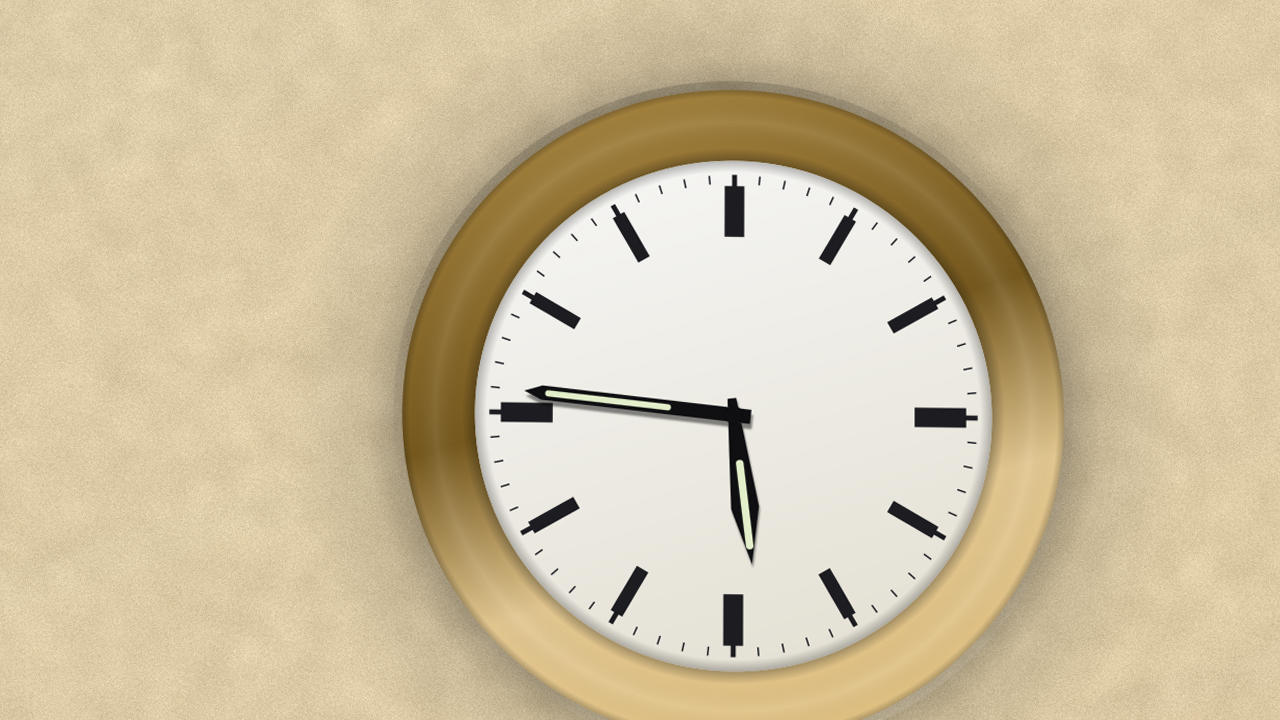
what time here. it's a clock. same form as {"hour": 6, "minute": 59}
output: {"hour": 5, "minute": 46}
